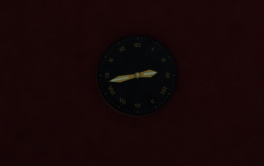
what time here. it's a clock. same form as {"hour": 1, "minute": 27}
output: {"hour": 2, "minute": 43}
